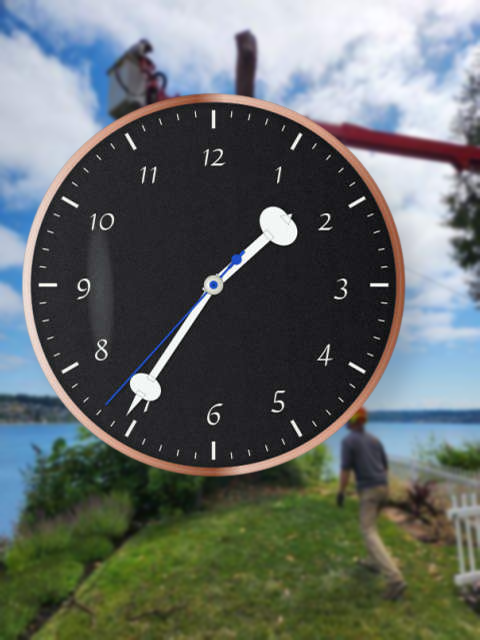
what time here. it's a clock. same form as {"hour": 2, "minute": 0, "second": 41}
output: {"hour": 1, "minute": 35, "second": 37}
